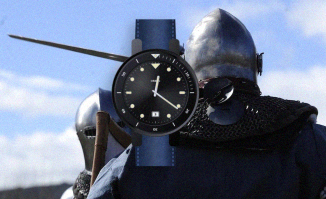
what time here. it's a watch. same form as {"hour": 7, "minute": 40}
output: {"hour": 12, "minute": 21}
